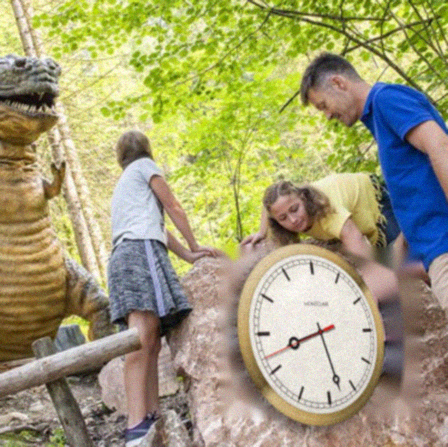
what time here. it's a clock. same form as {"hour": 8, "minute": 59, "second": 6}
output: {"hour": 8, "minute": 27, "second": 42}
